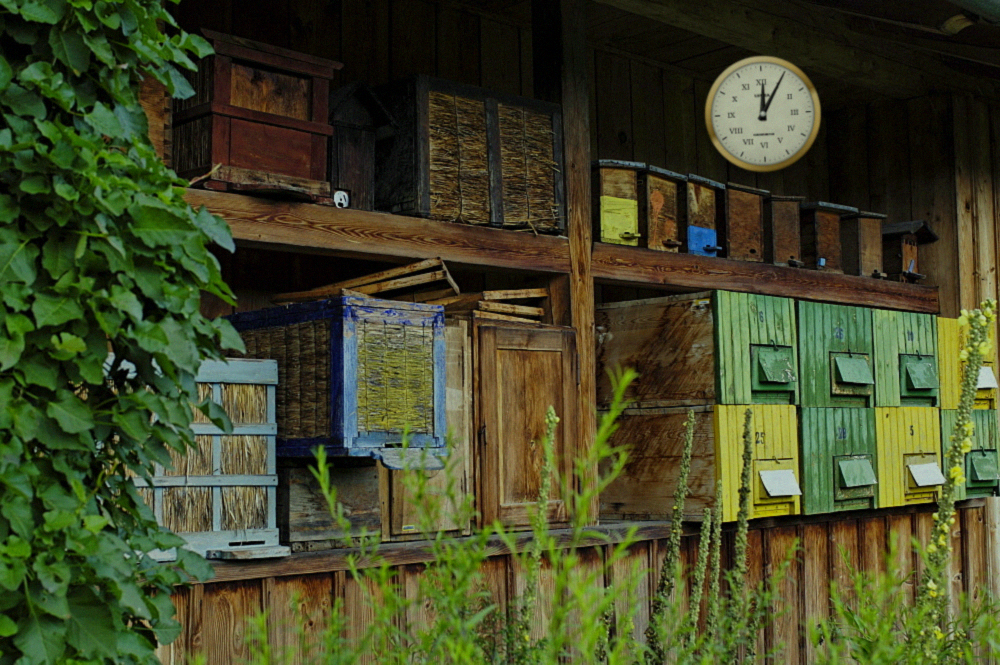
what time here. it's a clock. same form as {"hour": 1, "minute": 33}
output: {"hour": 12, "minute": 5}
